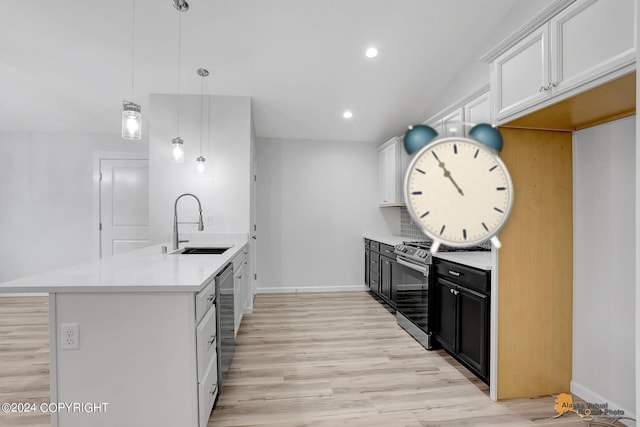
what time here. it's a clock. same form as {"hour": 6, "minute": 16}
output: {"hour": 10, "minute": 55}
